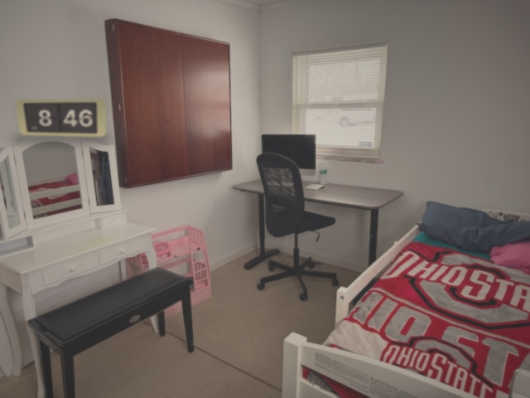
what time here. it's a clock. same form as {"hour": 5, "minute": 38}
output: {"hour": 8, "minute": 46}
